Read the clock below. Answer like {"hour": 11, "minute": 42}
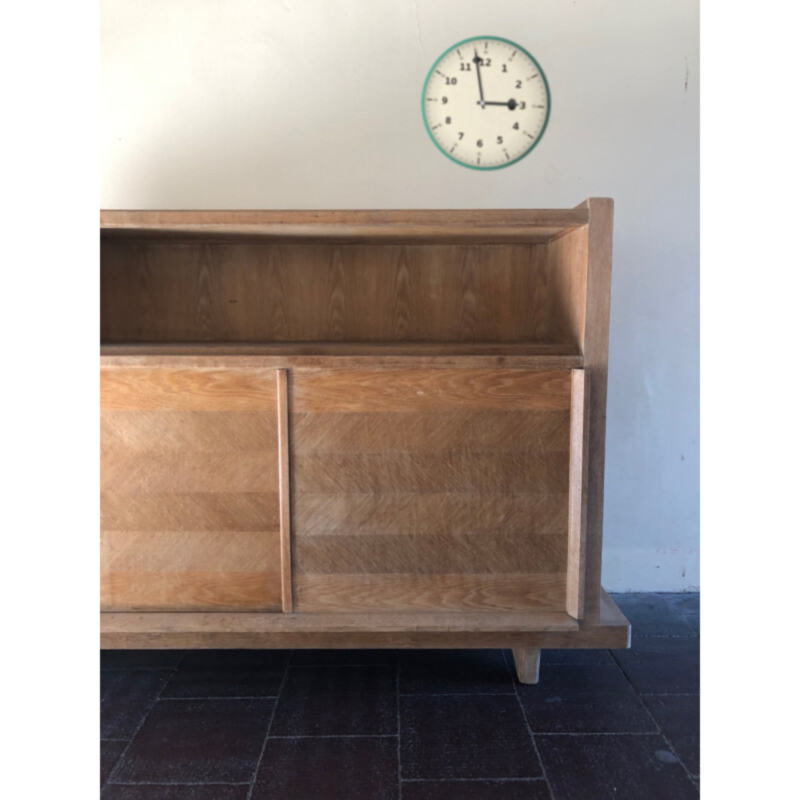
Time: {"hour": 2, "minute": 58}
